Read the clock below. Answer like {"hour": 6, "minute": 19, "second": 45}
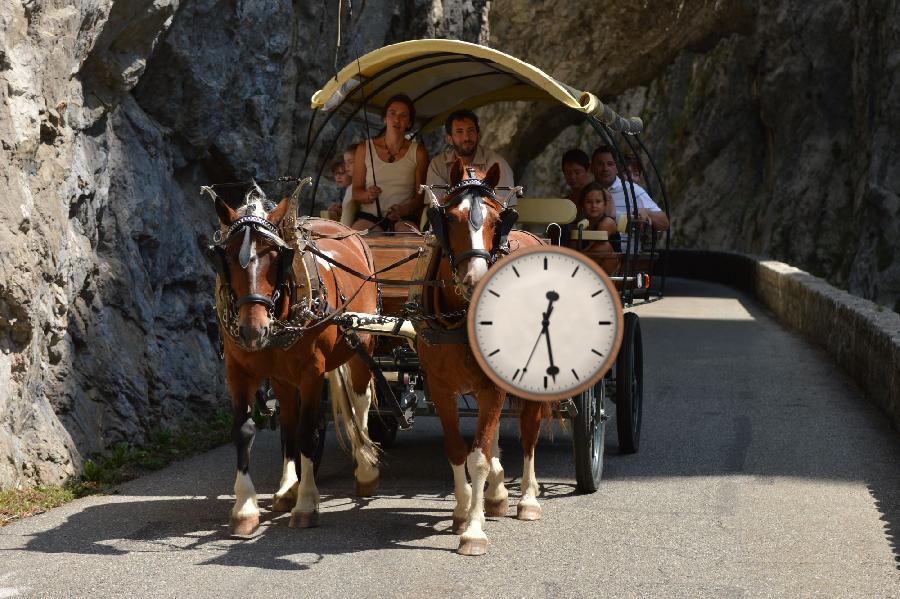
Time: {"hour": 12, "minute": 28, "second": 34}
